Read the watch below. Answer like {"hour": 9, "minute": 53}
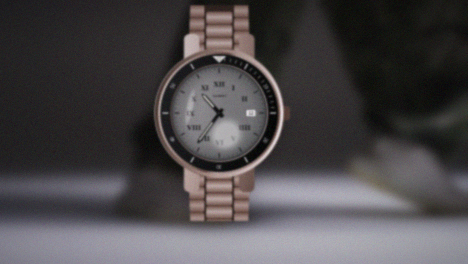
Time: {"hour": 10, "minute": 36}
